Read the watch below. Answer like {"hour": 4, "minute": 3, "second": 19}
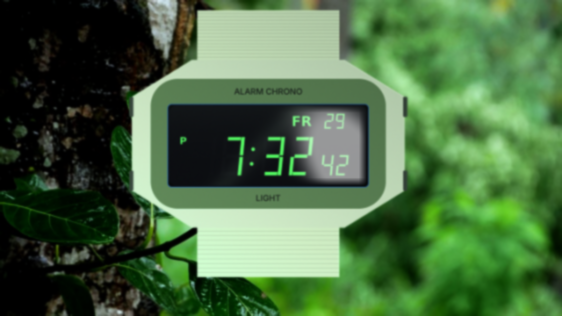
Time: {"hour": 7, "minute": 32, "second": 42}
